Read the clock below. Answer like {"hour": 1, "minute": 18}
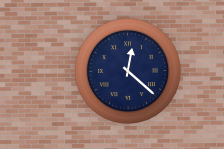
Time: {"hour": 12, "minute": 22}
